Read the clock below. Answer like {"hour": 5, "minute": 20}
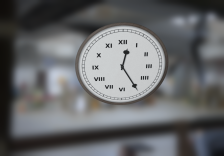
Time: {"hour": 12, "minute": 25}
